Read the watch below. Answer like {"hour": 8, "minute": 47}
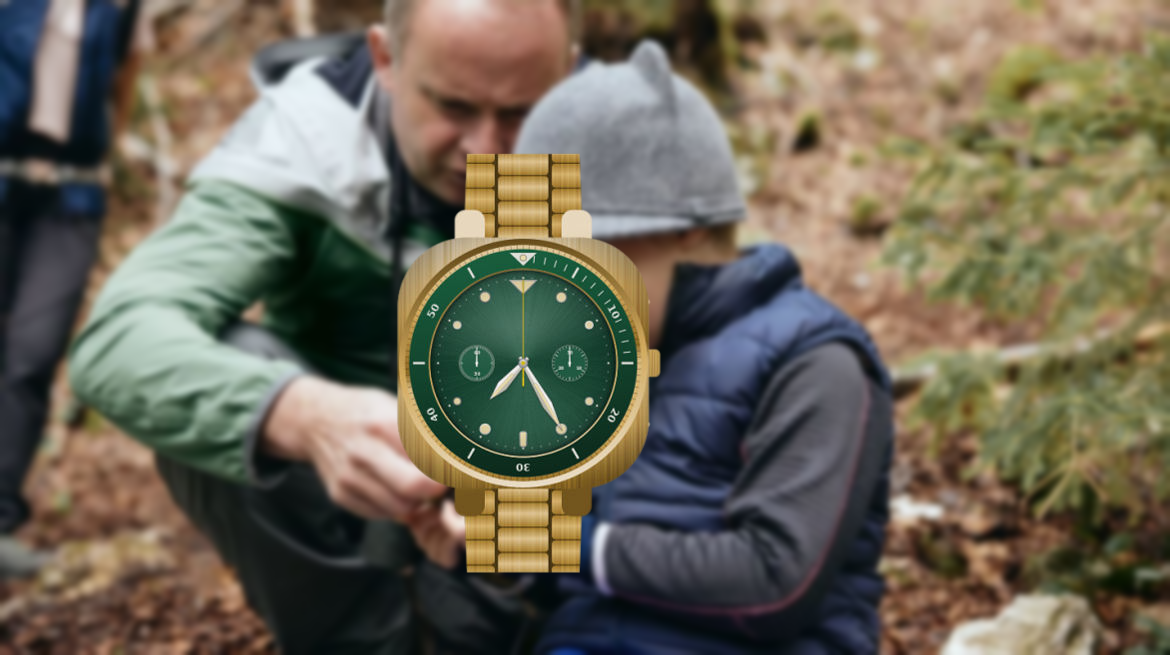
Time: {"hour": 7, "minute": 25}
